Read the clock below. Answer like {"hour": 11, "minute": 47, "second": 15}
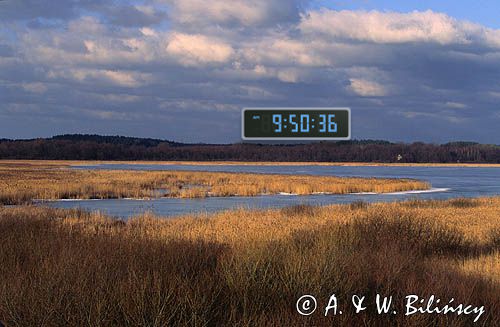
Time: {"hour": 9, "minute": 50, "second": 36}
